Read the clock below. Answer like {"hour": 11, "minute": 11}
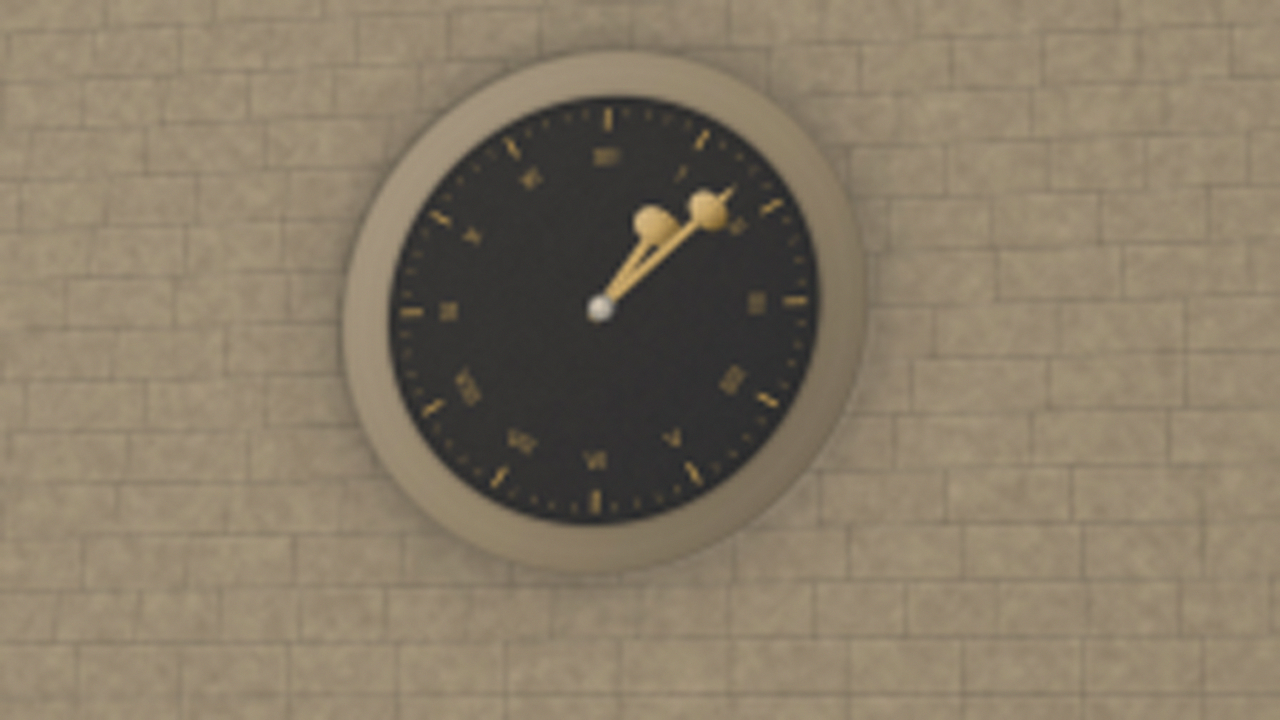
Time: {"hour": 1, "minute": 8}
